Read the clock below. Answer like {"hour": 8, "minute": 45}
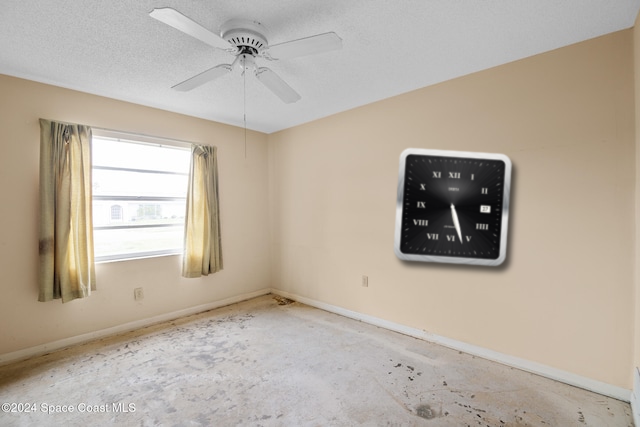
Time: {"hour": 5, "minute": 27}
